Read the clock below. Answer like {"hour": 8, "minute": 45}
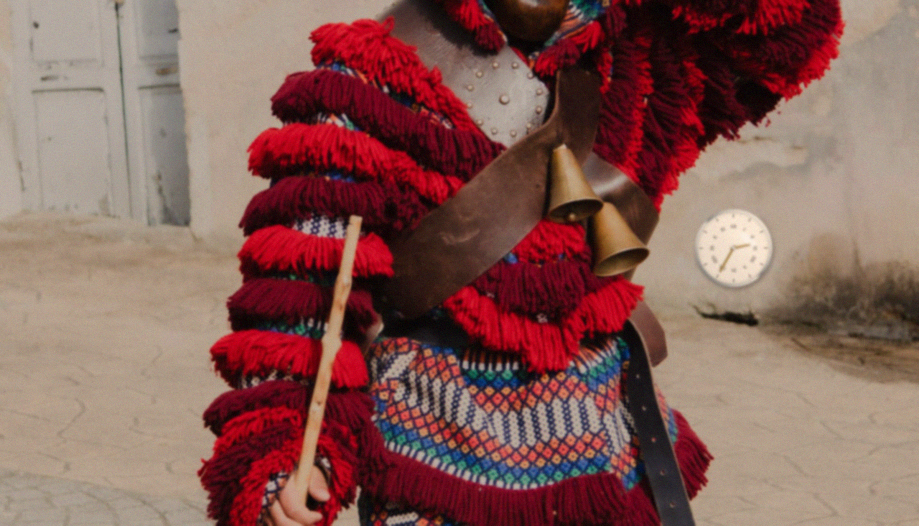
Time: {"hour": 2, "minute": 35}
